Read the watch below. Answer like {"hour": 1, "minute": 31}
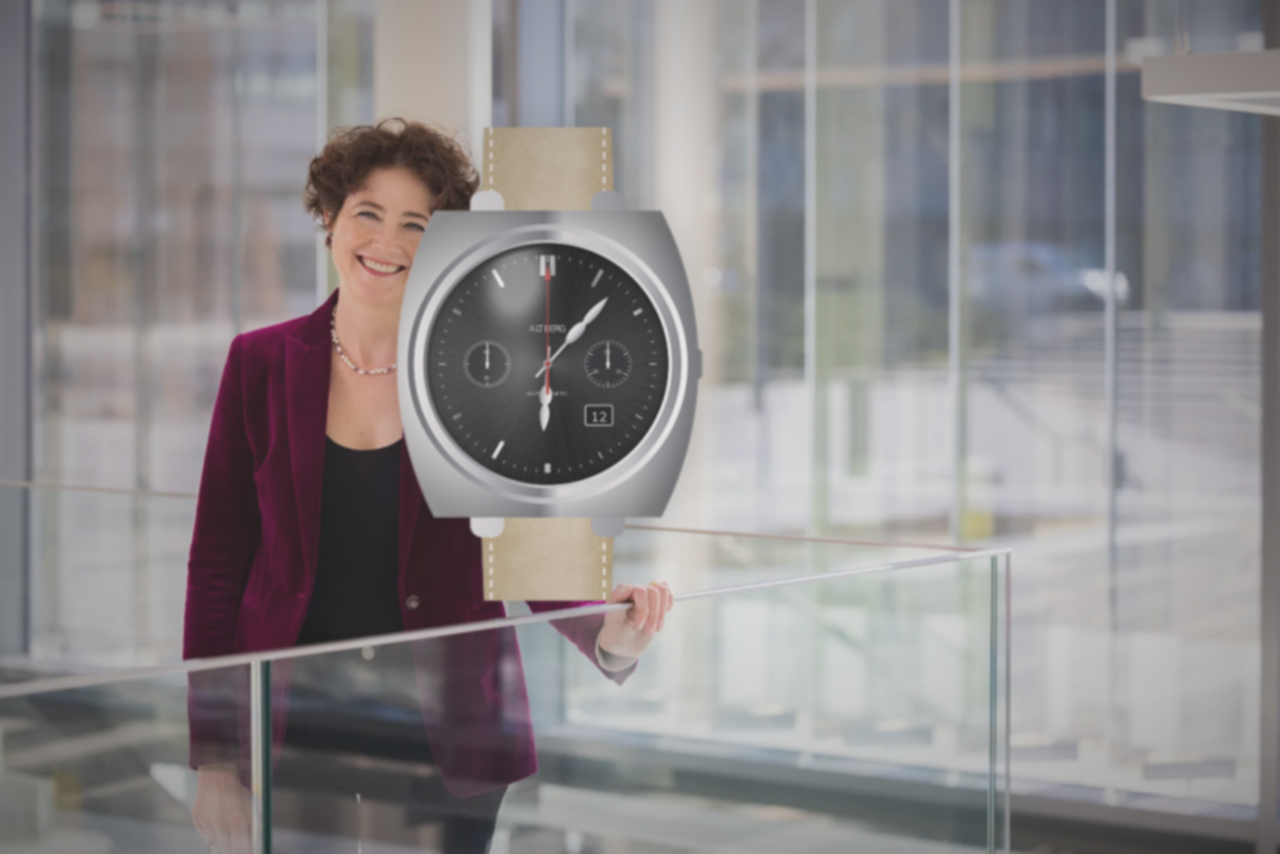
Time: {"hour": 6, "minute": 7}
